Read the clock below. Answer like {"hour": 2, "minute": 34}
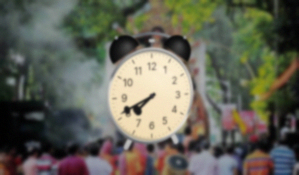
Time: {"hour": 7, "minute": 41}
